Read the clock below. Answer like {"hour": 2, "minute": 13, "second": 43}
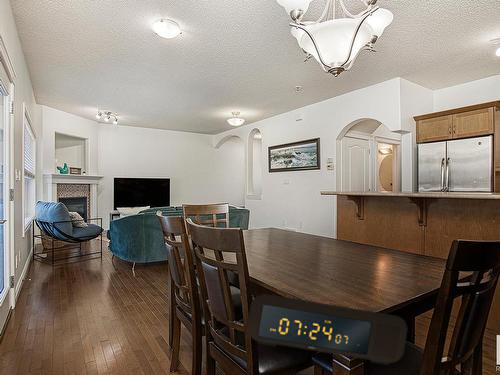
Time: {"hour": 7, "minute": 24, "second": 7}
